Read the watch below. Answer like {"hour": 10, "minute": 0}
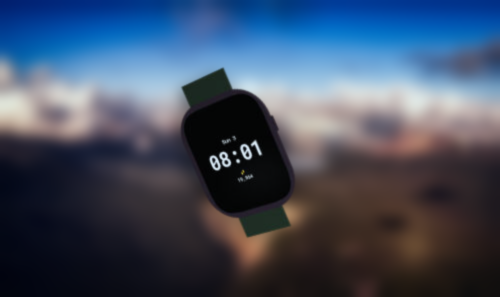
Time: {"hour": 8, "minute": 1}
